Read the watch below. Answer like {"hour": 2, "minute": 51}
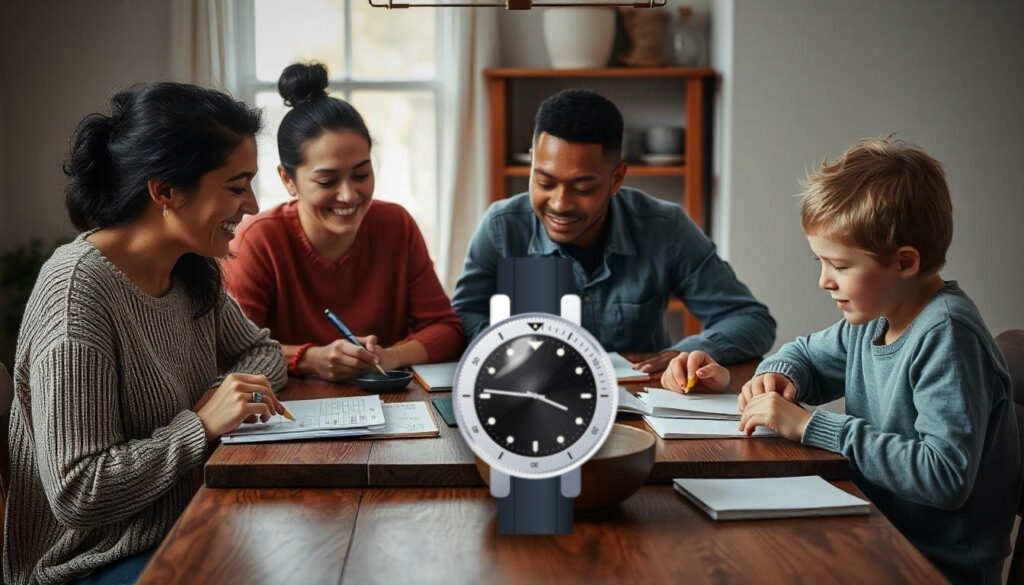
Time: {"hour": 3, "minute": 46}
